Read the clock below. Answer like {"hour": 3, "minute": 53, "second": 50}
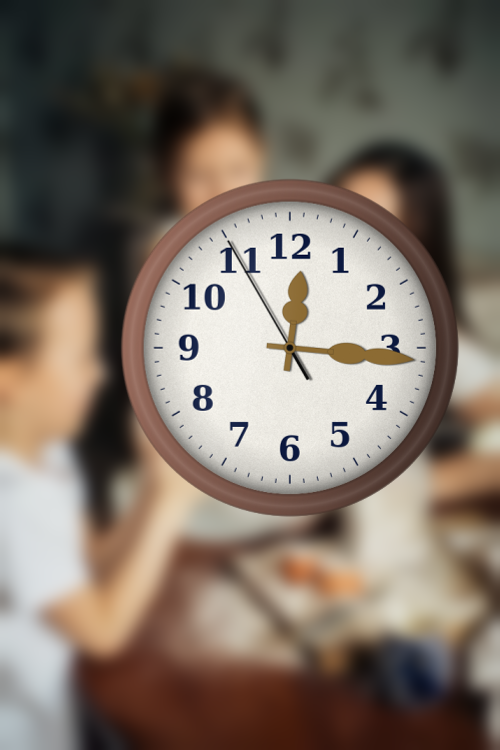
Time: {"hour": 12, "minute": 15, "second": 55}
